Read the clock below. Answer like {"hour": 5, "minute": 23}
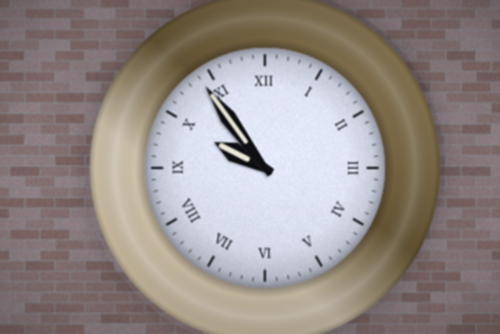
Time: {"hour": 9, "minute": 54}
